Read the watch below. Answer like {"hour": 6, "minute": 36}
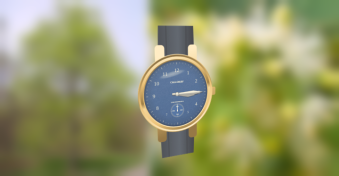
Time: {"hour": 3, "minute": 15}
